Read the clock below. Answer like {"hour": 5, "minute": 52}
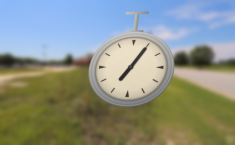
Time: {"hour": 7, "minute": 5}
